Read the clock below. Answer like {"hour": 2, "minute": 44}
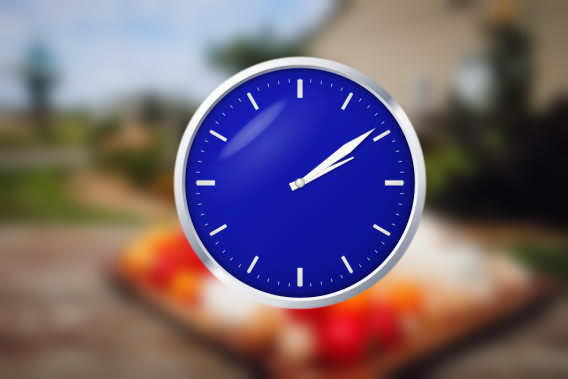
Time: {"hour": 2, "minute": 9}
